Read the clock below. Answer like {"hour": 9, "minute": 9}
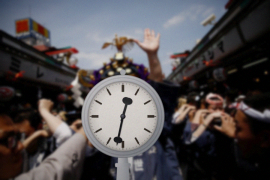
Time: {"hour": 12, "minute": 32}
